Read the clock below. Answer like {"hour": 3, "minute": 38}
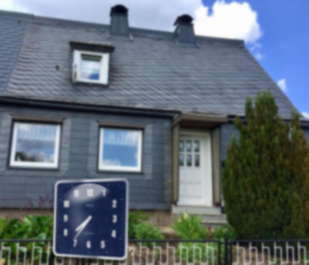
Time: {"hour": 7, "minute": 36}
